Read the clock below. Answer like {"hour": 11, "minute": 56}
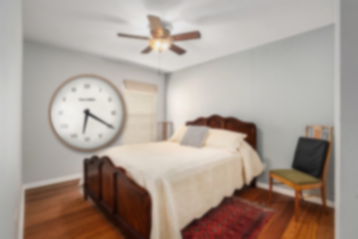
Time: {"hour": 6, "minute": 20}
